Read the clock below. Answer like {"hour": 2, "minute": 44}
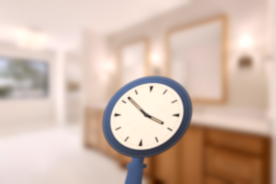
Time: {"hour": 3, "minute": 52}
